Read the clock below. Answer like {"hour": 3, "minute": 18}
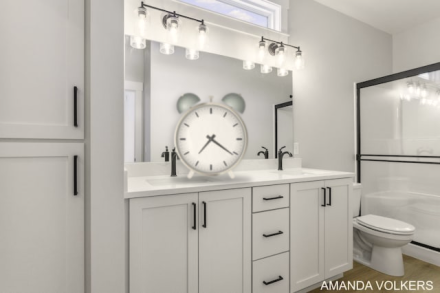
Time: {"hour": 7, "minute": 21}
